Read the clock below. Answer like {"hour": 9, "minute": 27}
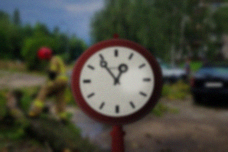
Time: {"hour": 12, "minute": 54}
